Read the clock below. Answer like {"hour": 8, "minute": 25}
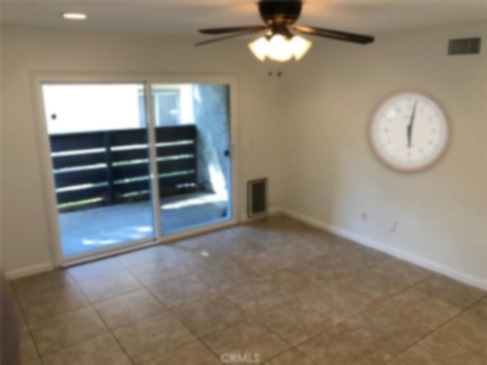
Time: {"hour": 6, "minute": 2}
